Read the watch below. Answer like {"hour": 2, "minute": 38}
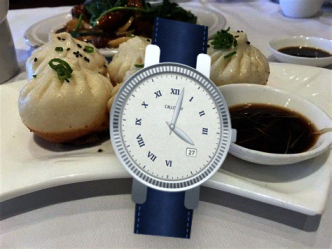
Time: {"hour": 4, "minute": 2}
